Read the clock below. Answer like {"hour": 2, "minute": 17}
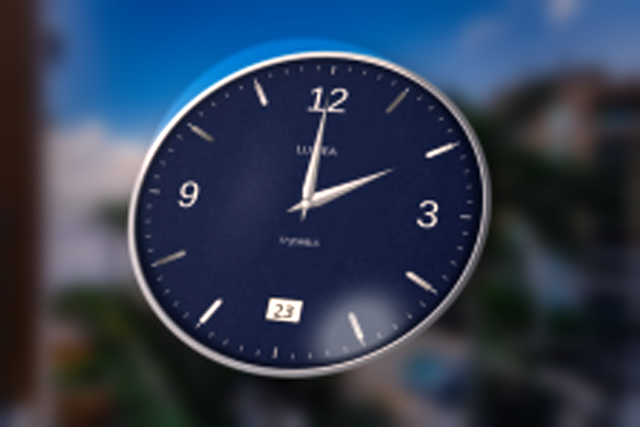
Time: {"hour": 2, "minute": 0}
